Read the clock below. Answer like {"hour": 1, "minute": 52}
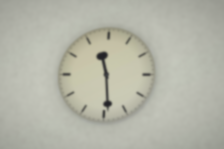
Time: {"hour": 11, "minute": 29}
